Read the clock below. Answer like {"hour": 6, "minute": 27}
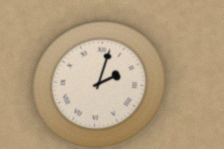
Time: {"hour": 2, "minute": 2}
